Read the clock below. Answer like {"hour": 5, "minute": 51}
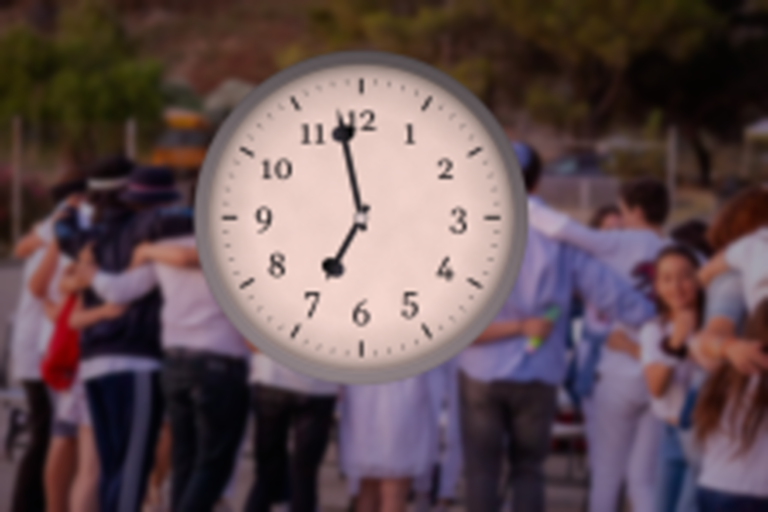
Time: {"hour": 6, "minute": 58}
